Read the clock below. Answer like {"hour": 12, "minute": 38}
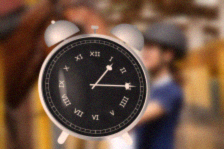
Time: {"hour": 1, "minute": 15}
